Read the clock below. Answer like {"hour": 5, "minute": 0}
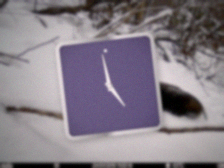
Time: {"hour": 4, "minute": 59}
